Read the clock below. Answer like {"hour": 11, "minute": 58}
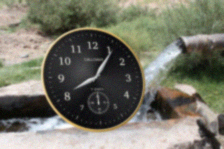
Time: {"hour": 8, "minute": 6}
